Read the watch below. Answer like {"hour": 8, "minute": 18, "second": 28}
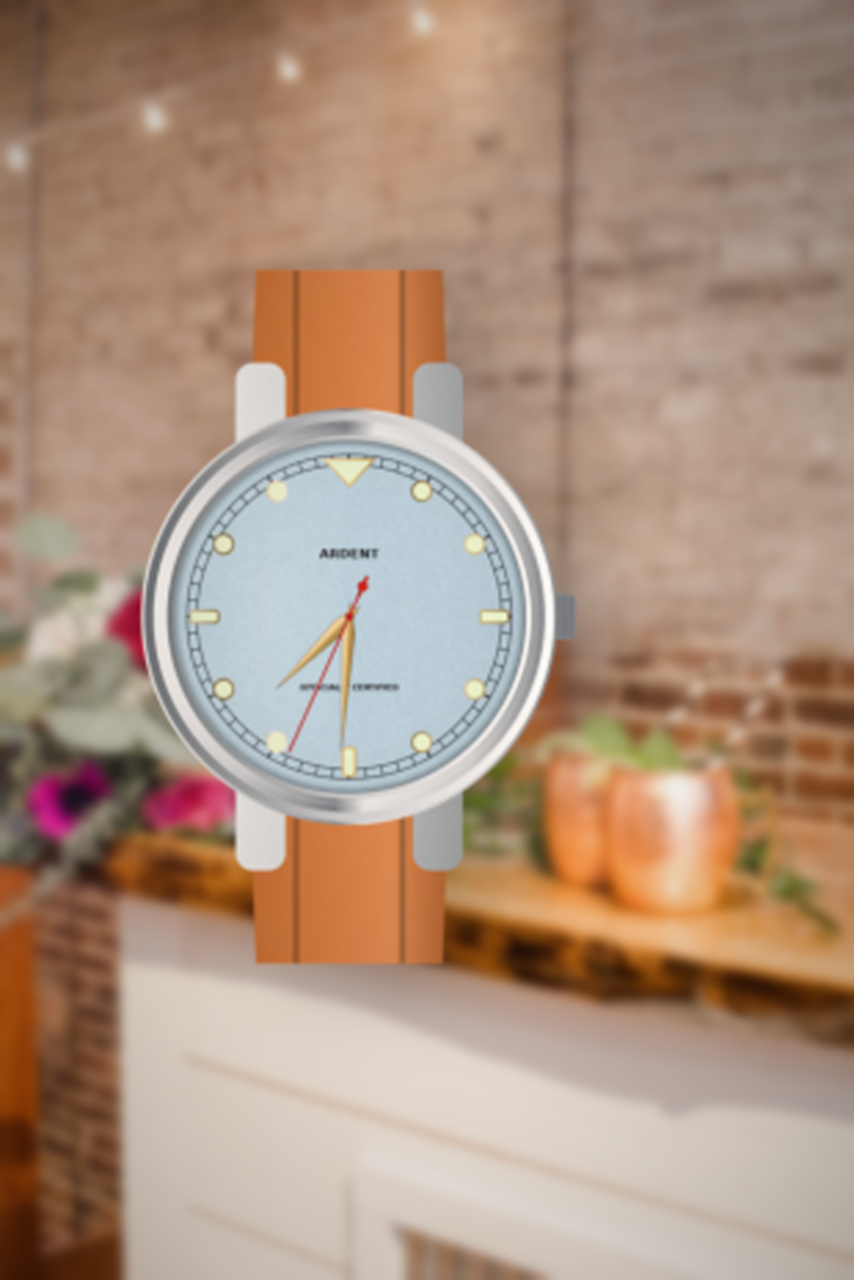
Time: {"hour": 7, "minute": 30, "second": 34}
